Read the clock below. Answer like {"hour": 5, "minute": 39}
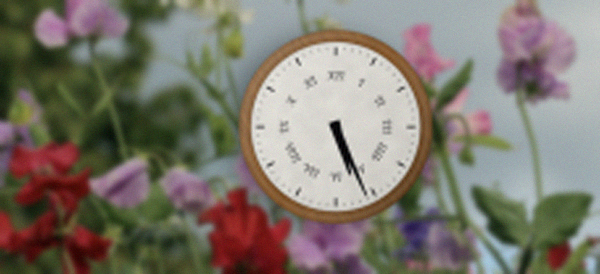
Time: {"hour": 5, "minute": 26}
